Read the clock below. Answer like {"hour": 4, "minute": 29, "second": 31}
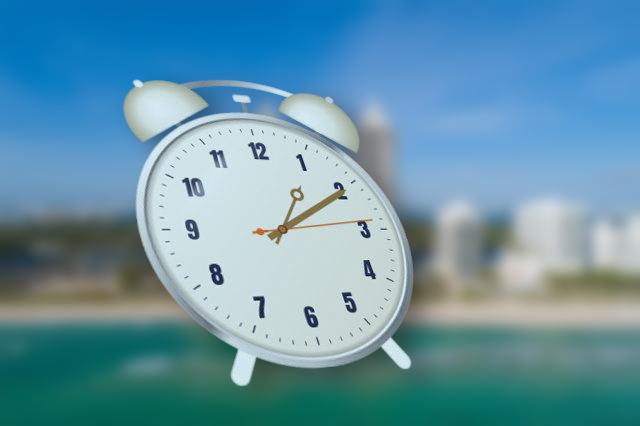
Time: {"hour": 1, "minute": 10, "second": 14}
